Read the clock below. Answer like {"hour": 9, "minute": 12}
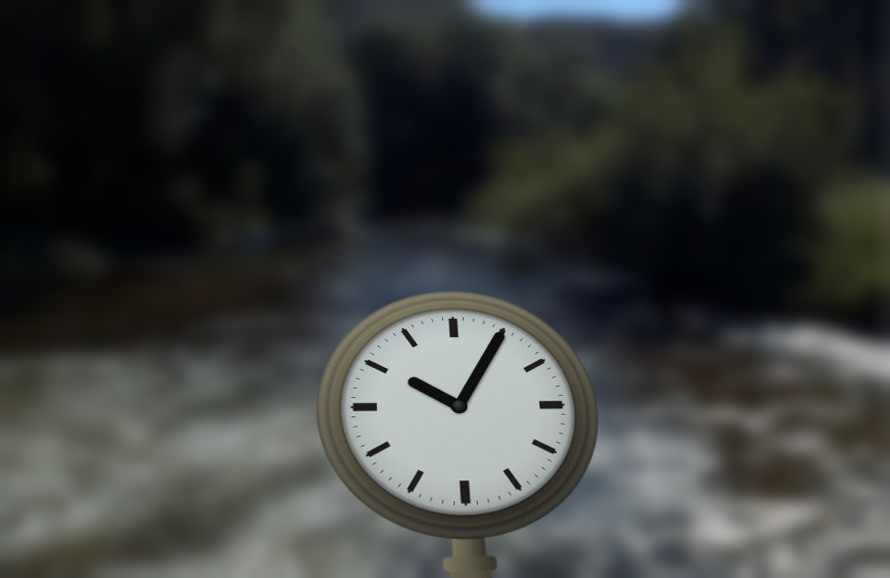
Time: {"hour": 10, "minute": 5}
